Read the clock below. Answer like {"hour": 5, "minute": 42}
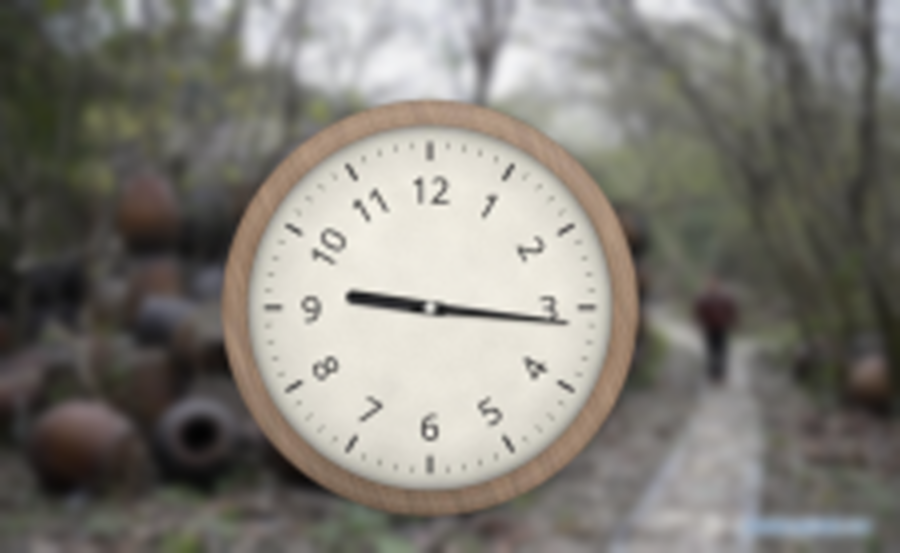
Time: {"hour": 9, "minute": 16}
